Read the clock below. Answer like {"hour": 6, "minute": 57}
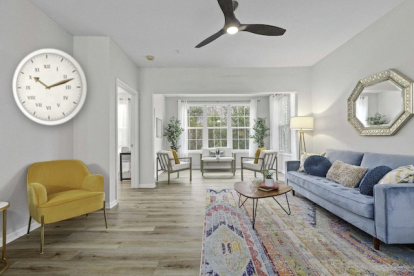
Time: {"hour": 10, "minute": 12}
